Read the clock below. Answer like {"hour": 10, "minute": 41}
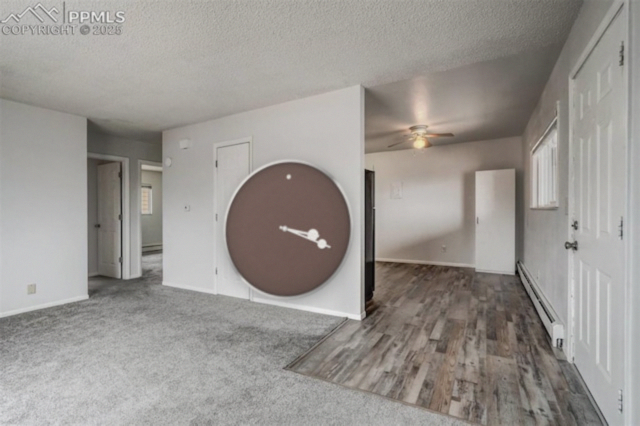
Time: {"hour": 3, "minute": 18}
